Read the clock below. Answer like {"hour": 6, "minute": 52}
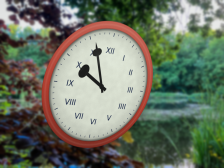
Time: {"hour": 9, "minute": 56}
